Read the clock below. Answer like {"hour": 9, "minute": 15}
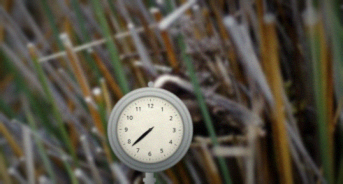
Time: {"hour": 7, "minute": 38}
